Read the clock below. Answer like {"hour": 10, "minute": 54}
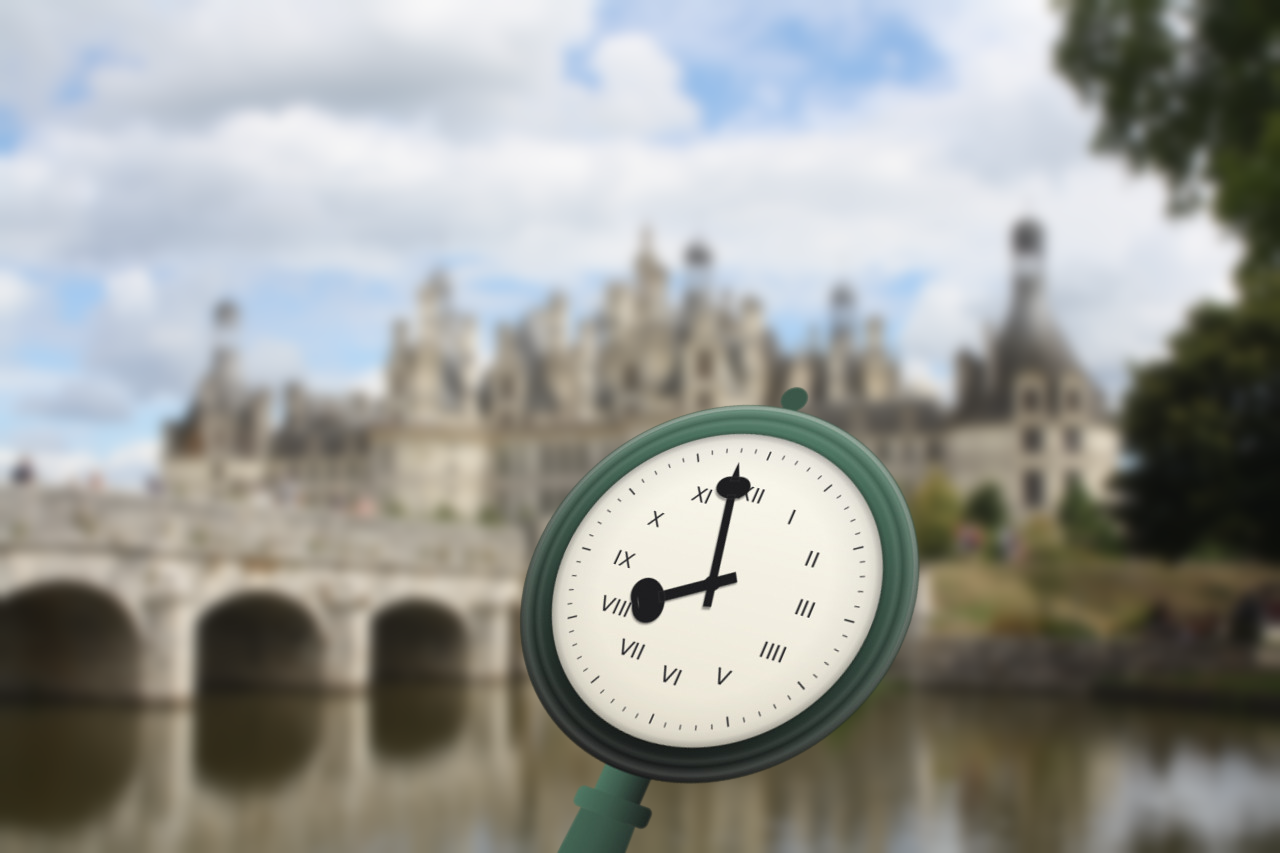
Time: {"hour": 7, "minute": 58}
